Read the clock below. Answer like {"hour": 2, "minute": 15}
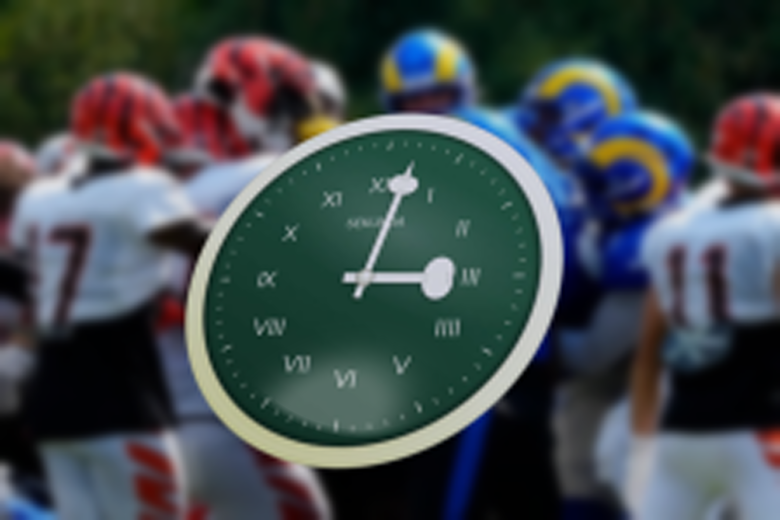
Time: {"hour": 3, "minute": 2}
